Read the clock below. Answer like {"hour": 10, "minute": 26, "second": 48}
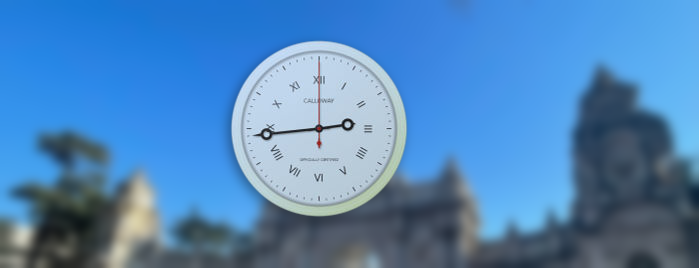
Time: {"hour": 2, "minute": 44, "second": 0}
